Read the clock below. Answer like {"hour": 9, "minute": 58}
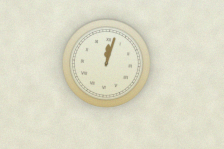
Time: {"hour": 12, "minute": 2}
